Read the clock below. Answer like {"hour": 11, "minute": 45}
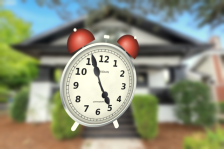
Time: {"hour": 4, "minute": 56}
